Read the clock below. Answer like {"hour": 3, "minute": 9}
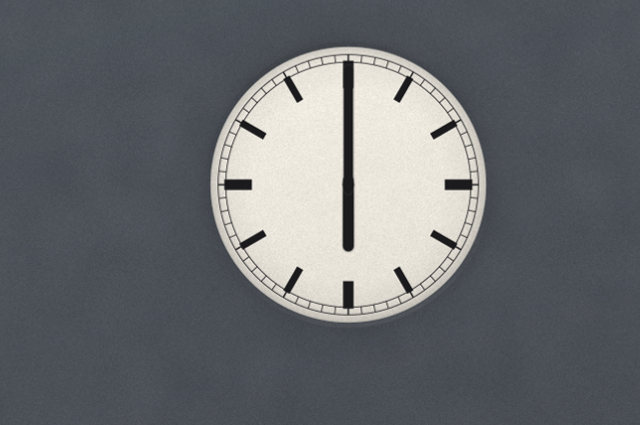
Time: {"hour": 6, "minute": 0}
